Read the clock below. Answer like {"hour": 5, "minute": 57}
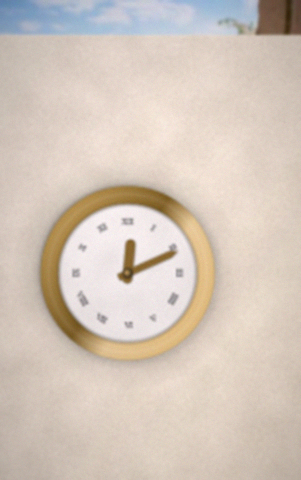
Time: {"hour": 12, "minute": 11}
